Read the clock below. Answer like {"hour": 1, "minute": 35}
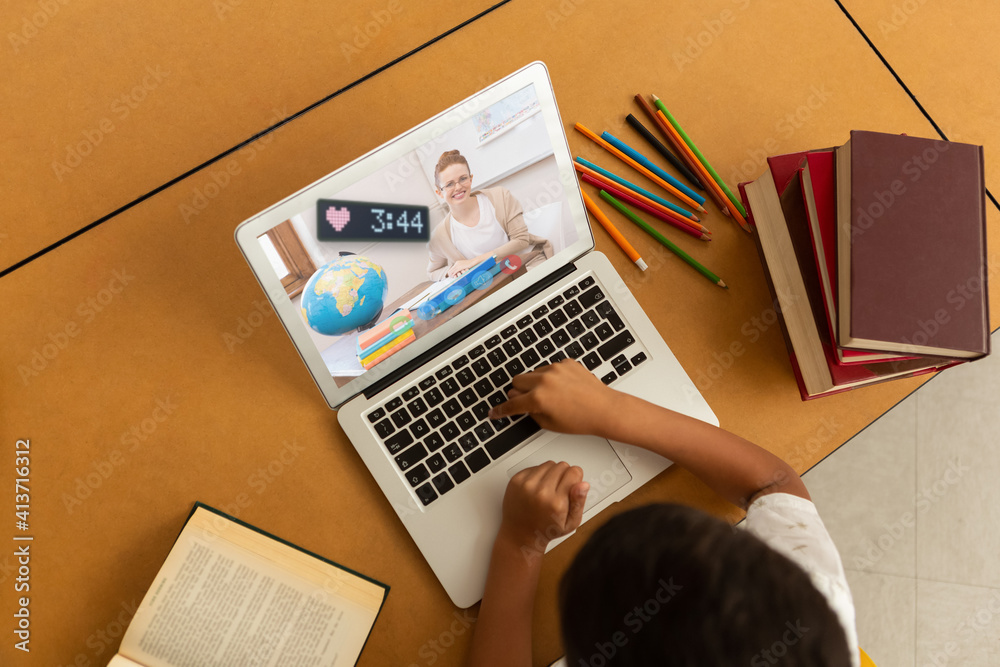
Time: {"hour": 3, "minute": 44}
